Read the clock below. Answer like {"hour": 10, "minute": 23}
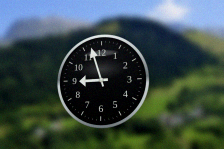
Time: {"hour": 8, "minute": 57}
